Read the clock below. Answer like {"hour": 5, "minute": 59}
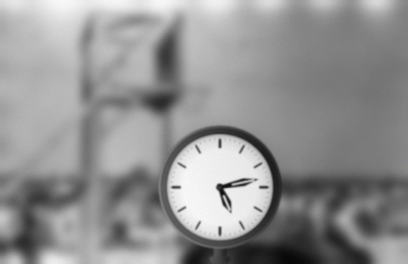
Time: {"hour": 5, "minute": 13}
